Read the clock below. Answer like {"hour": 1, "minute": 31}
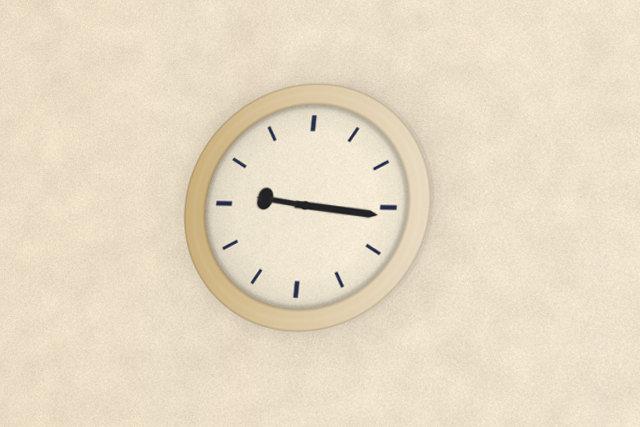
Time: {"hour": 9, "minute": 16}
